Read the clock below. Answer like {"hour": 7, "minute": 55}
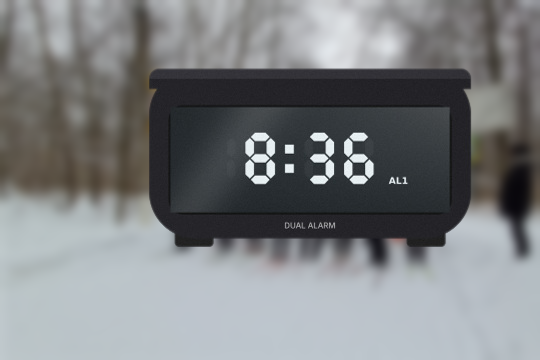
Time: {"hour": 8, "minute": 36}
